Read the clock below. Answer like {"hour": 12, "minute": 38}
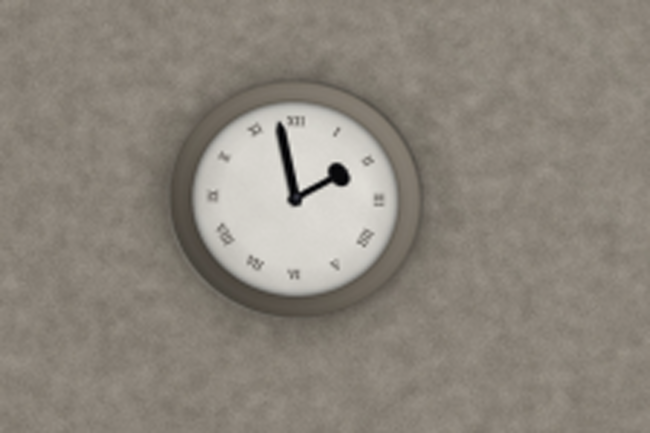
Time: {"hour": 1, "minute": 58}
